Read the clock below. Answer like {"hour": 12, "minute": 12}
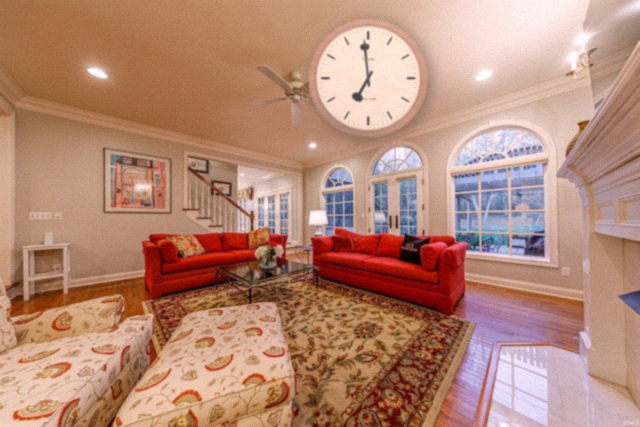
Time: {"hour": 6, "minute": 59}
